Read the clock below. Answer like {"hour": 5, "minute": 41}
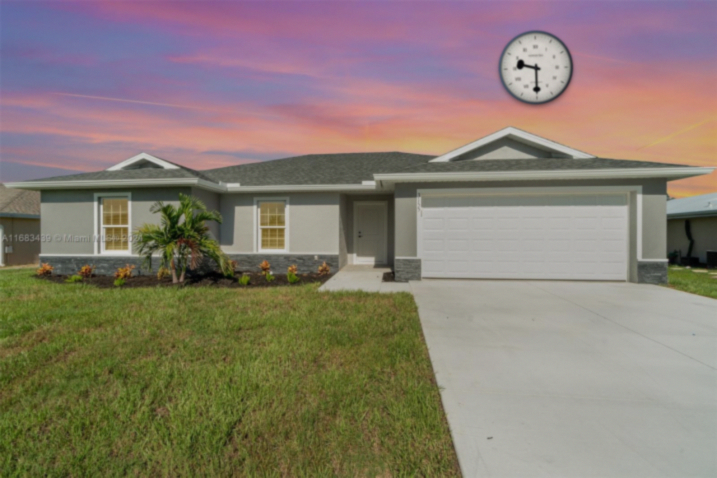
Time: {"hour": 9, "minute": 30}
